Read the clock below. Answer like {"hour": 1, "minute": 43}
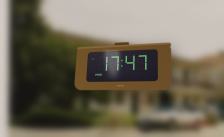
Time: {"hour": 17, "minute": 47}
